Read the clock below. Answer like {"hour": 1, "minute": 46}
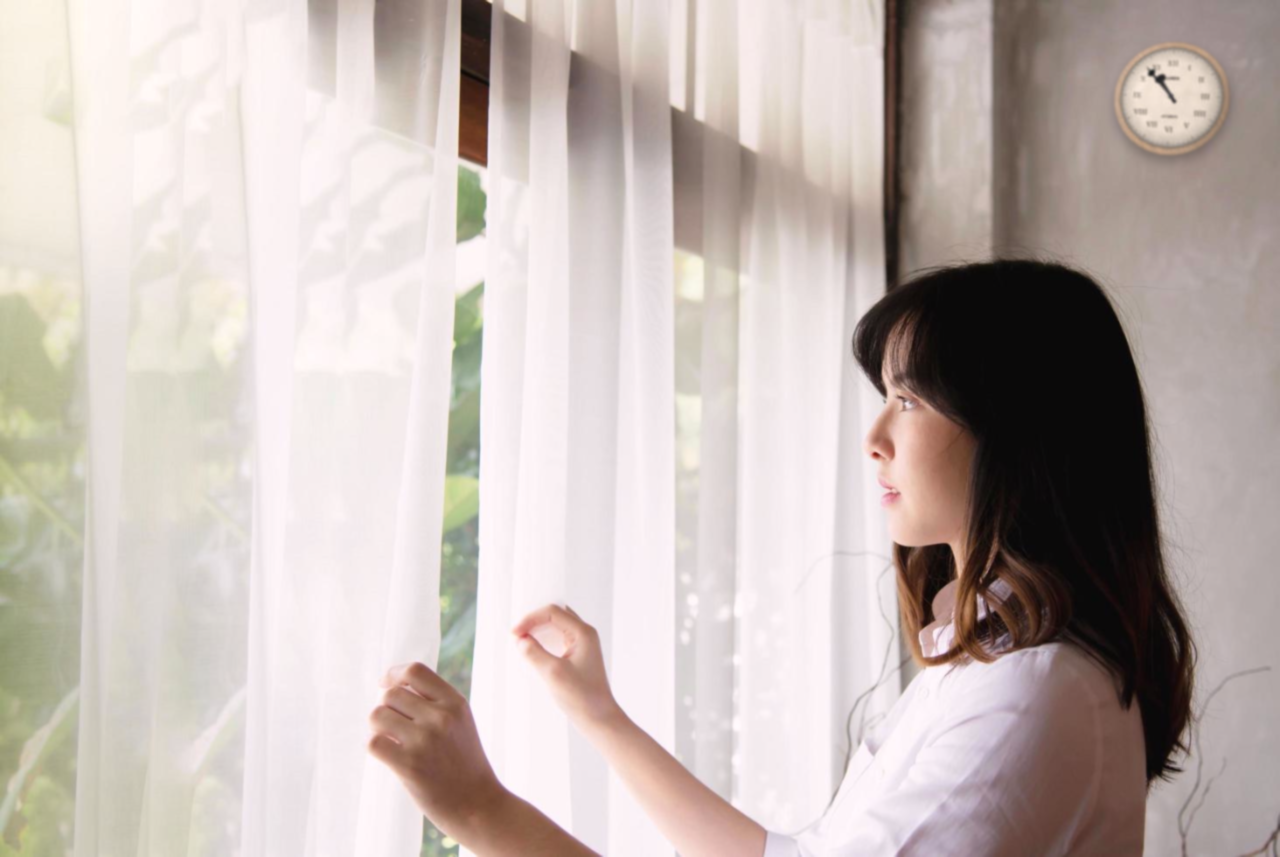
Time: {"hour": 10, "minute": 53}
